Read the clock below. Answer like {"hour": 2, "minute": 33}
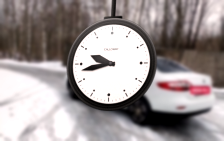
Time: {"hour": 9, "minute": 43}
